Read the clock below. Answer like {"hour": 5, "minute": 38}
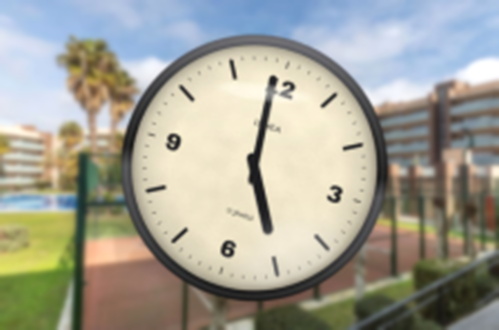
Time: {"hour": 4, "minute": 59}
